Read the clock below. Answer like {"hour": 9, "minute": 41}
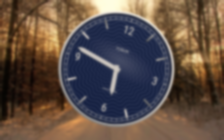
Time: {"hour": 5, "minute": 47}
